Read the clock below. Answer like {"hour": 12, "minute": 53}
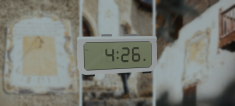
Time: {"hour": 4, "minute": 26}
